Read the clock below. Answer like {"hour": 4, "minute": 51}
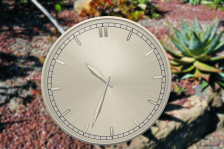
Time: {"hour": 10, "minute": 34}
